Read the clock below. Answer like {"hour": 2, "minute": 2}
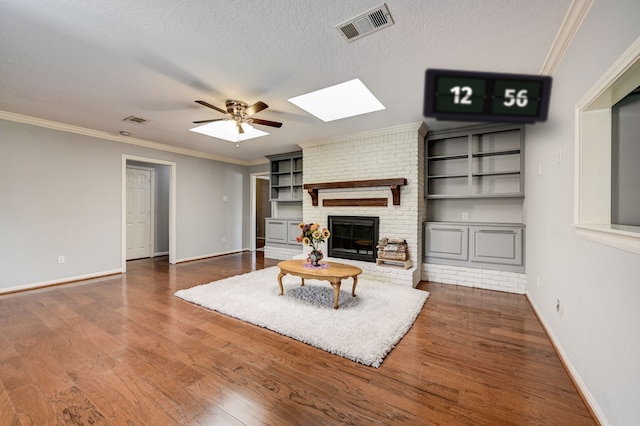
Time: {"hour": 12, "minute": 56}
